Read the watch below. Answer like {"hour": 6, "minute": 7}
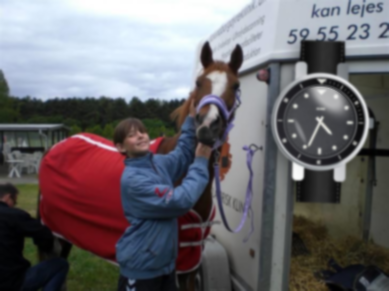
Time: {"hour": 4, "minute": 34}
